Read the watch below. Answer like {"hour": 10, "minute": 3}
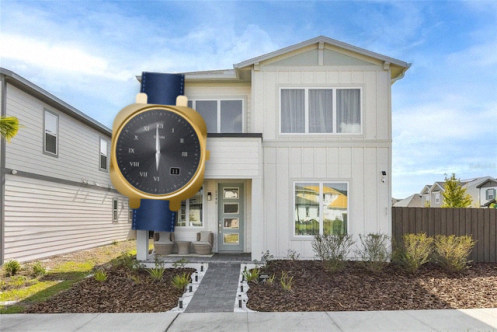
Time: {"hour": 5, "minute": 59}
